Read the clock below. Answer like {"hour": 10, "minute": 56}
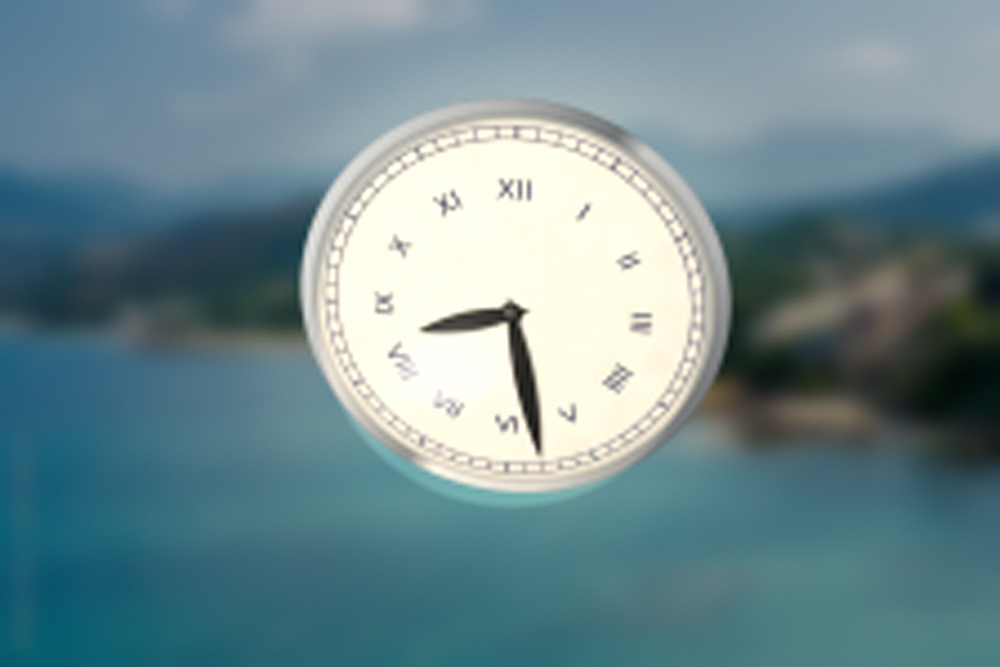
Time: {"hour": 8, "minute": 28}
